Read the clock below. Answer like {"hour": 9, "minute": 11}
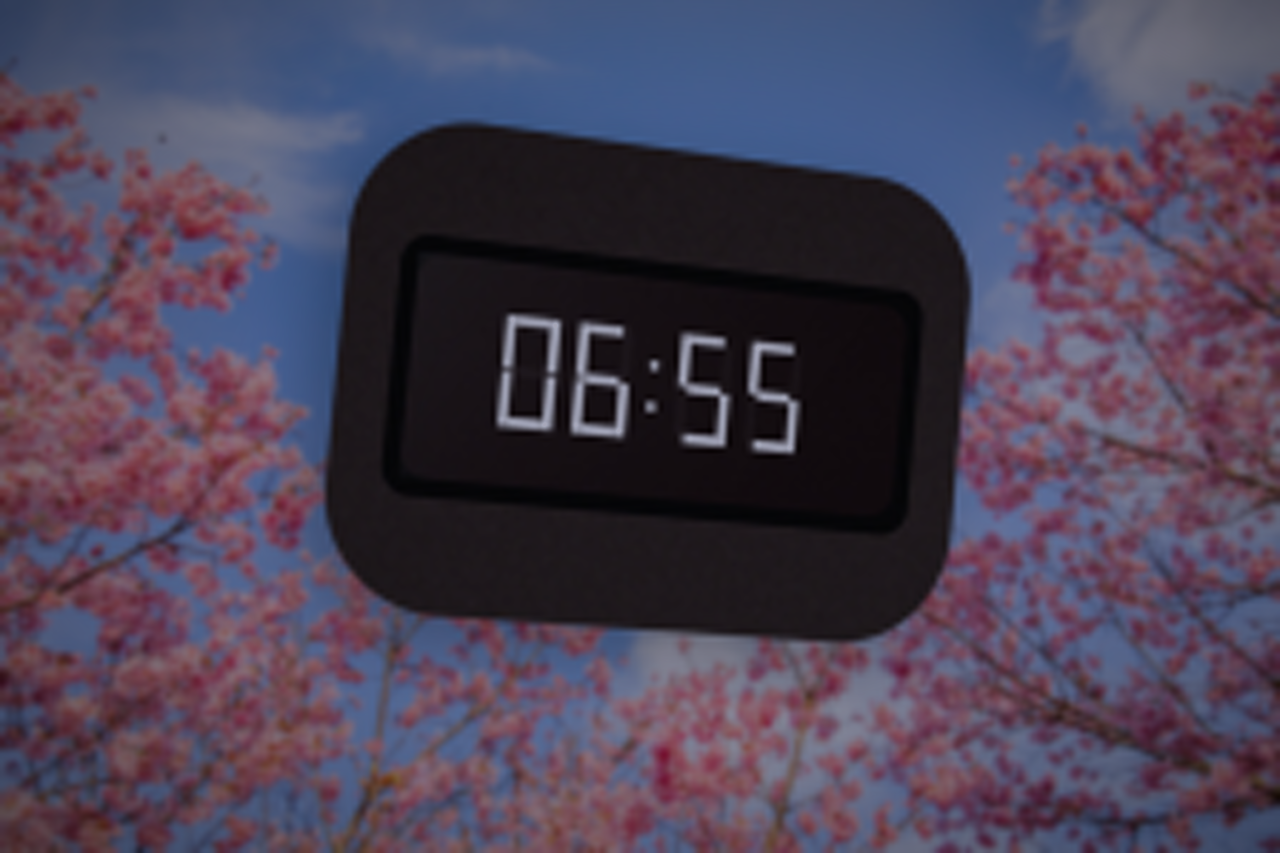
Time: {"hour": 6, "minute": 55}
